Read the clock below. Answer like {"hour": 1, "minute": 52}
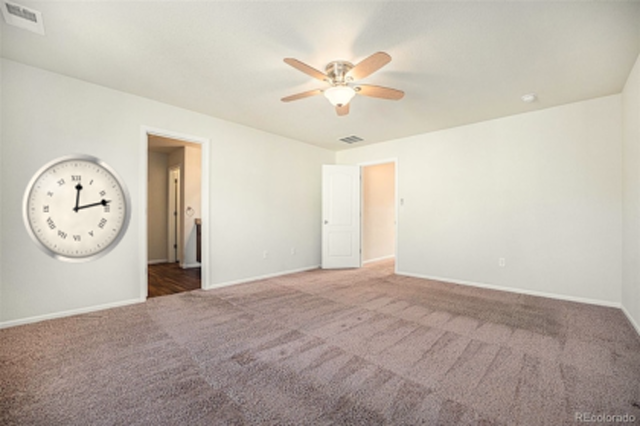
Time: {"hour": 12, "minute": 13}
